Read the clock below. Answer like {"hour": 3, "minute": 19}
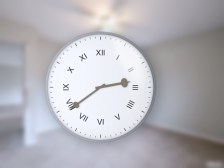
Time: {"hour": 2, "minute": 39}
